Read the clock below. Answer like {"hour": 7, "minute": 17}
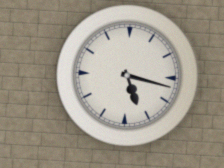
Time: {"hour": 5, "minute": 17}
